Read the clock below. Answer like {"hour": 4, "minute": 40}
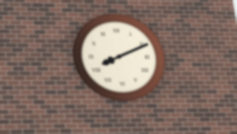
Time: {"hour": 8, "minute": 11}
